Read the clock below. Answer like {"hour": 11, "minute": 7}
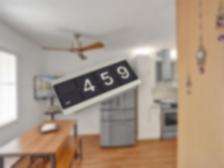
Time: {"hour": 4, "minute": 59}
